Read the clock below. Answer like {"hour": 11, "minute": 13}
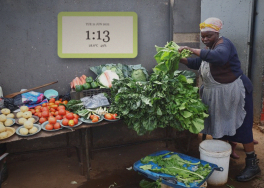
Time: {"hour": 1, "minute": 13}
